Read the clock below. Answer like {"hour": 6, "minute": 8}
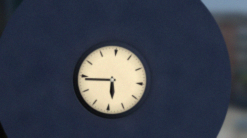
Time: {"hour": 5, "minute": 44}
